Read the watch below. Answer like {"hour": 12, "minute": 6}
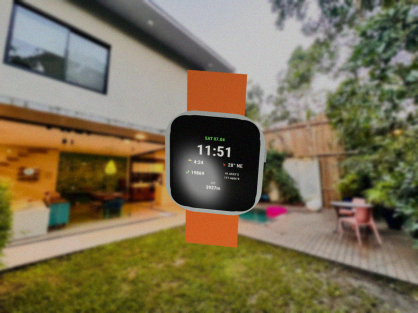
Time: {"hour": 11, "minute": 51}
